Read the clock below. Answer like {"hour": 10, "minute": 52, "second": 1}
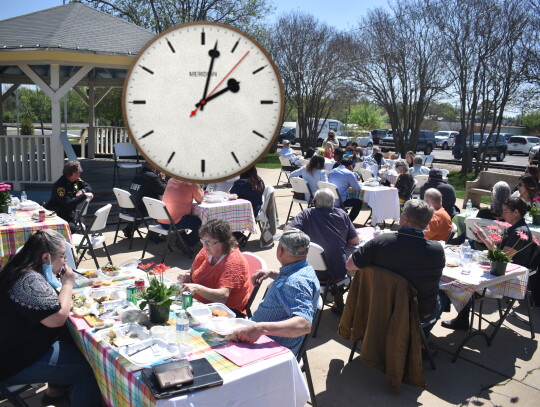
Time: {"hour": 2, "minute": 2, "second": 7}
